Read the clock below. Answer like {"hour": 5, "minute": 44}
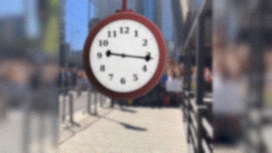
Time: {"hour": 9, "minute": 16}
